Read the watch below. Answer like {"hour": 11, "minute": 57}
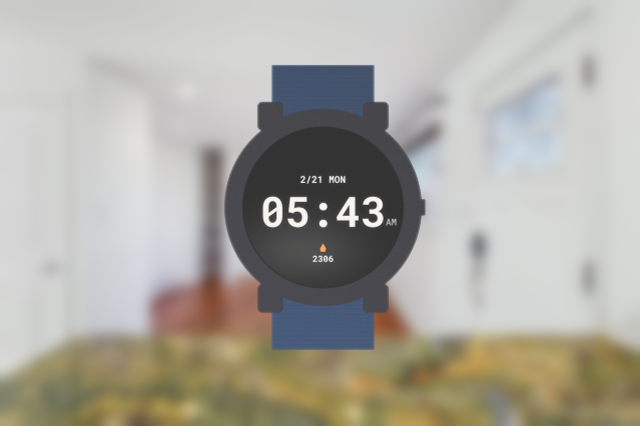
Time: {"hour": 5, "minute": 43}
